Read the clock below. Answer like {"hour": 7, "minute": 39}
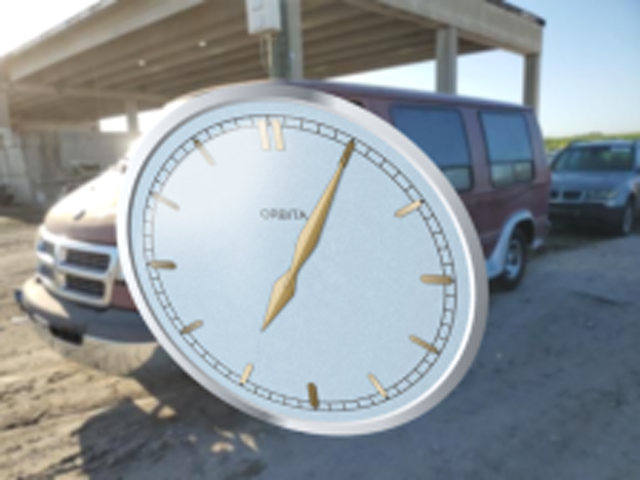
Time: {"hour": 7, "minute": 5}
